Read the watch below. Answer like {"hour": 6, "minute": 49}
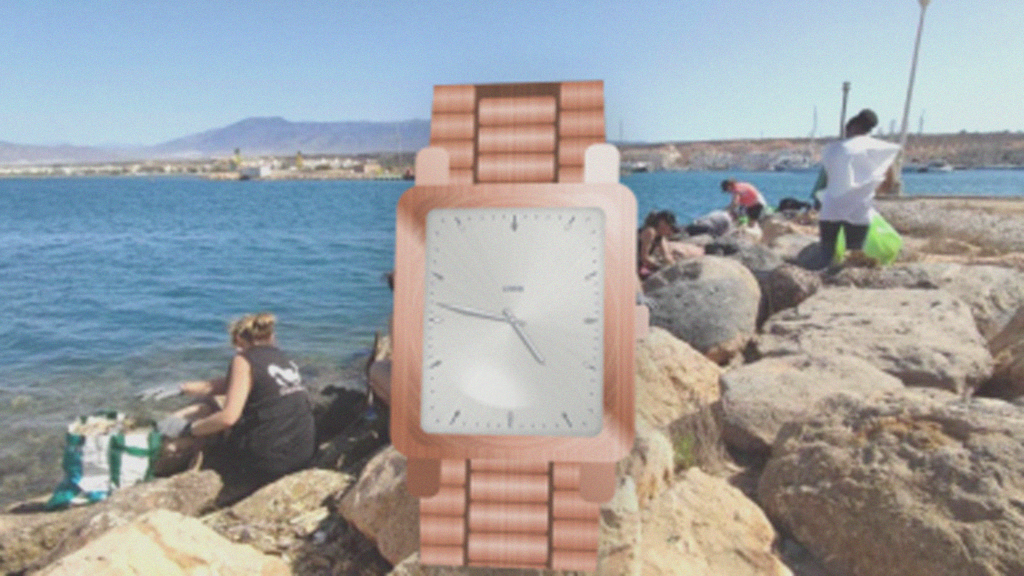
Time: {"hour": 4, "minute": 47}
